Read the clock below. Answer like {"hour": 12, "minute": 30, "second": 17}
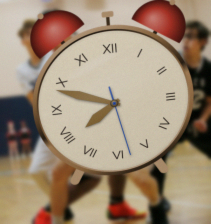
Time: {"hour": 7, "minute": 48, "second": 28}
